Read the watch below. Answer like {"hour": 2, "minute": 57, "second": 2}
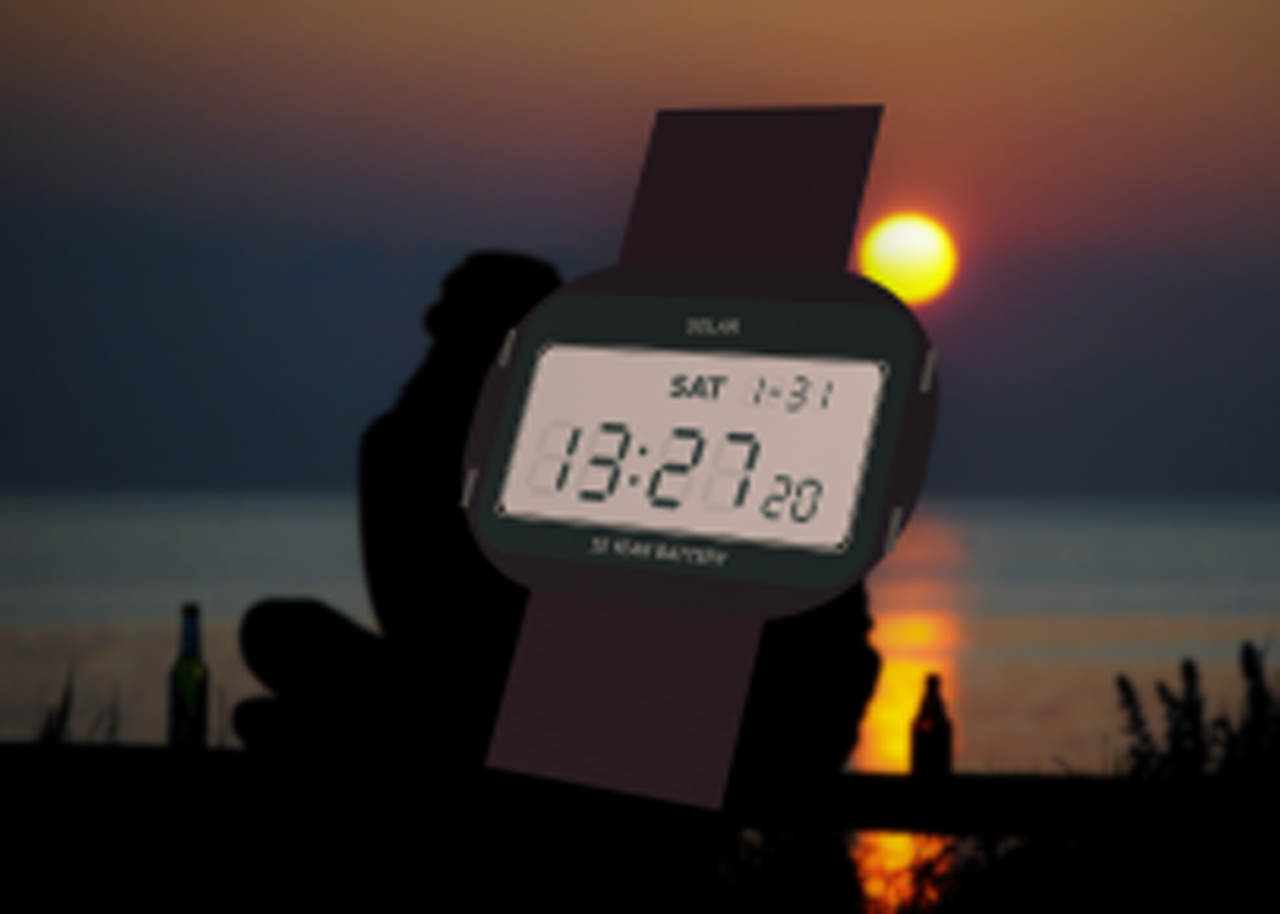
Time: {"hour": 13, "minute": 27, "second": 20}
